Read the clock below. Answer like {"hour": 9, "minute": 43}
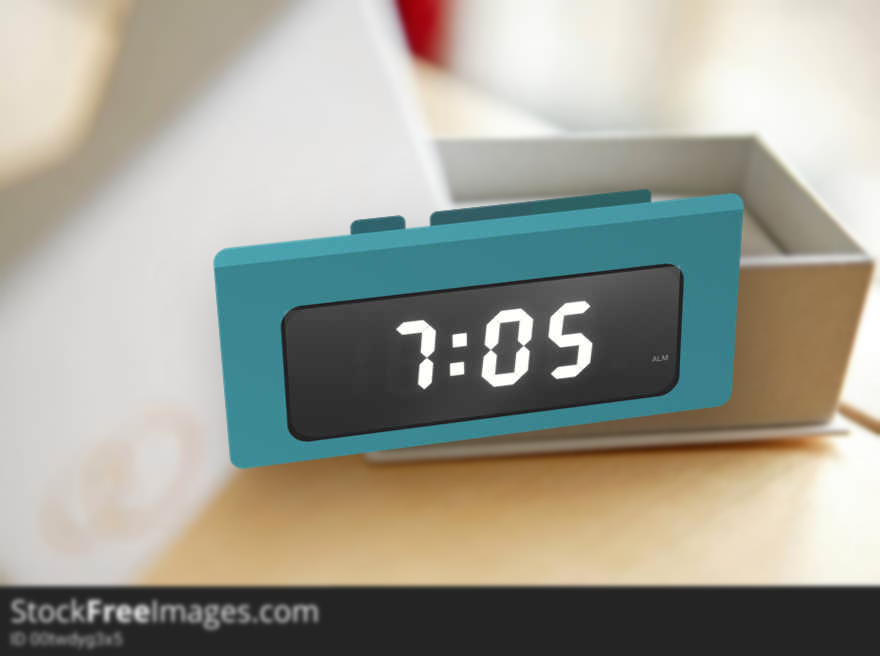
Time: {"hour": 7, "minute": 5}
